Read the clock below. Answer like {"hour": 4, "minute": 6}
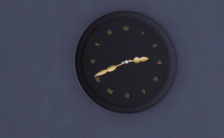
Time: {"hour": 2, "minute": 41}
